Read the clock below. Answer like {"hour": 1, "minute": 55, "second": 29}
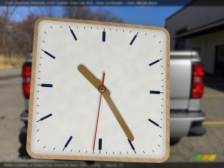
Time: {"hour": 10, "minute": 24, "second": 31}
